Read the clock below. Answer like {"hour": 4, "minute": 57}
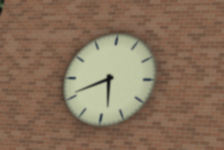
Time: {"hour": 5, "minute": 41}
